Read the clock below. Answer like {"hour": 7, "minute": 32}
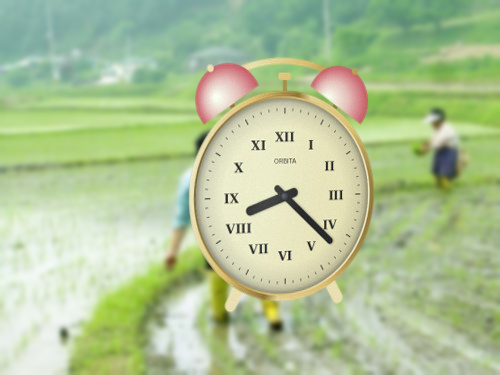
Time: {"hour": 8, "minute": 22}
